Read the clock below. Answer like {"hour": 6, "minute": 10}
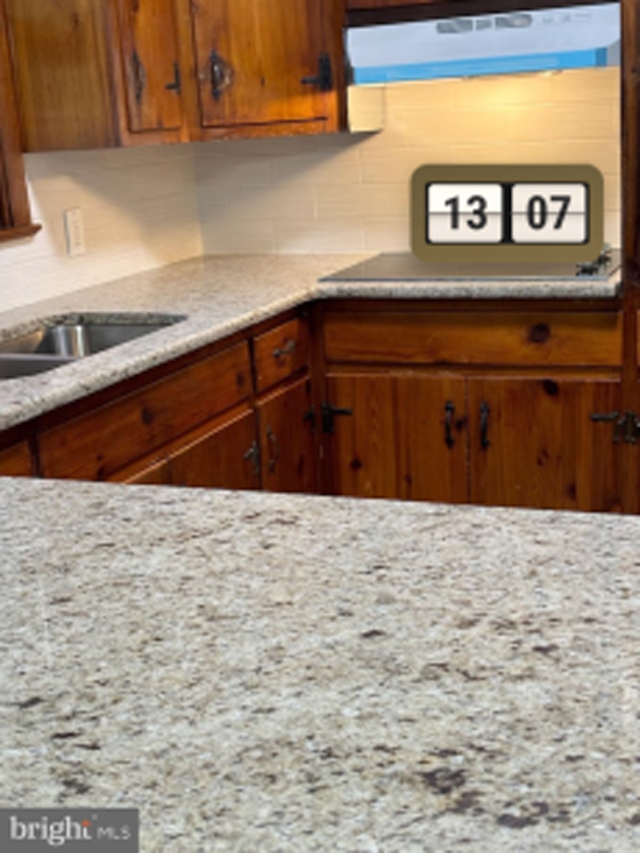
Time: {"hour": 13, "minute": 7}
